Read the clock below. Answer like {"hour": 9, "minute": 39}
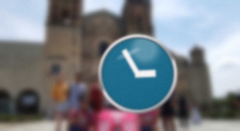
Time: {"hour": 2, "minute": 55}
